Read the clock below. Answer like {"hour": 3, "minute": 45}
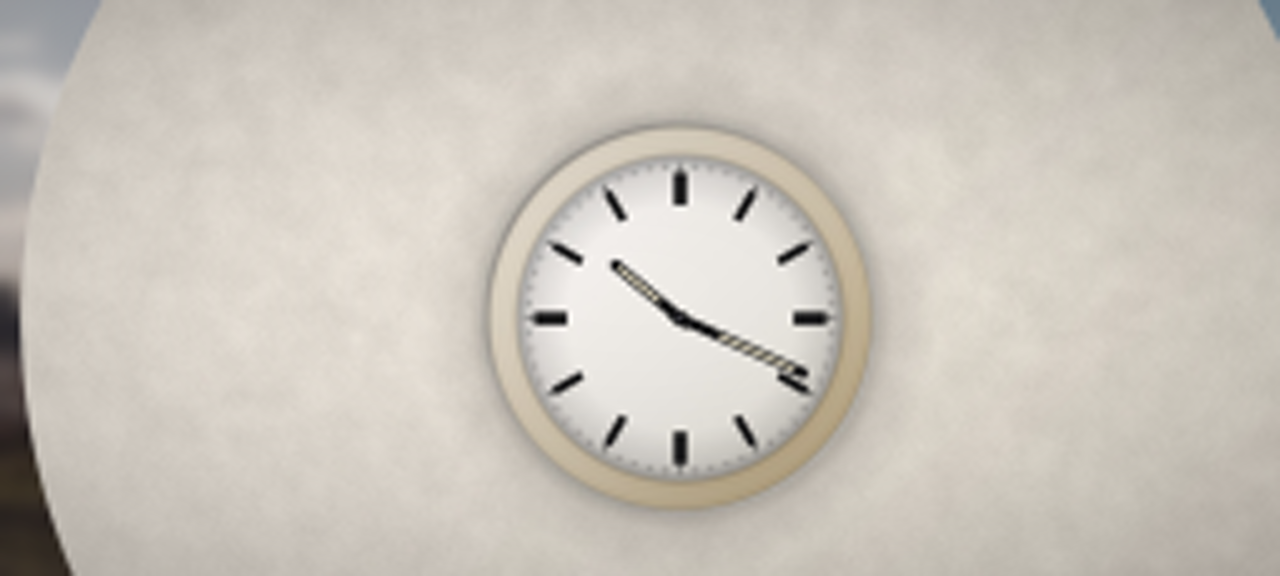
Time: {"hour": 10, "minute": 19}
